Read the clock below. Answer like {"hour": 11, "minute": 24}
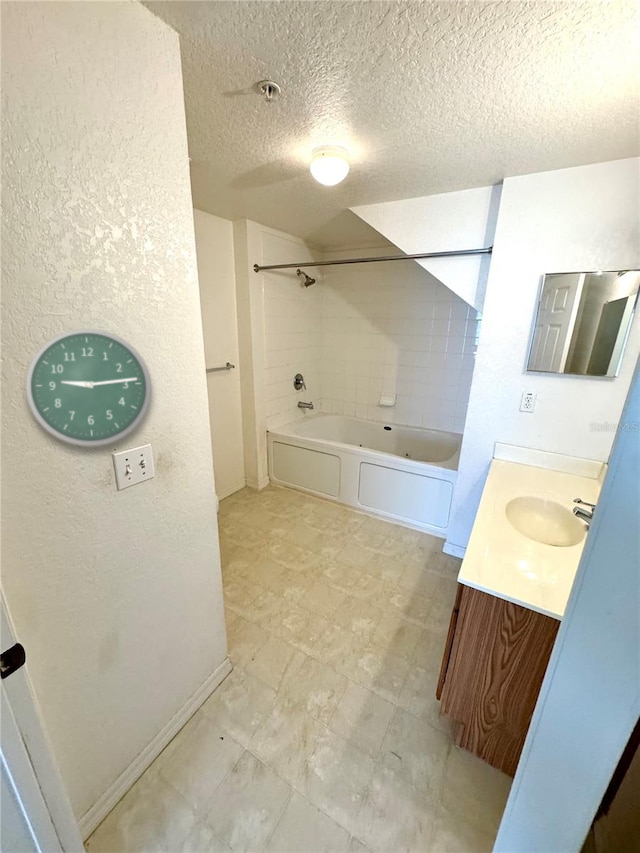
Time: {"hour": 9, "minute": 14}
